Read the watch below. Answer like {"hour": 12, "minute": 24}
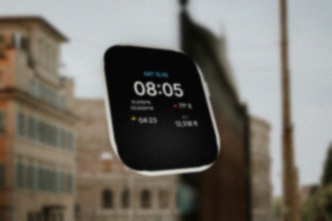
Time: {"hour": 8, "minute": 5}
